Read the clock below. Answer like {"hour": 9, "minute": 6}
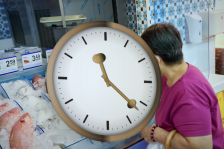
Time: {"hour": 11, "minute": 22}
